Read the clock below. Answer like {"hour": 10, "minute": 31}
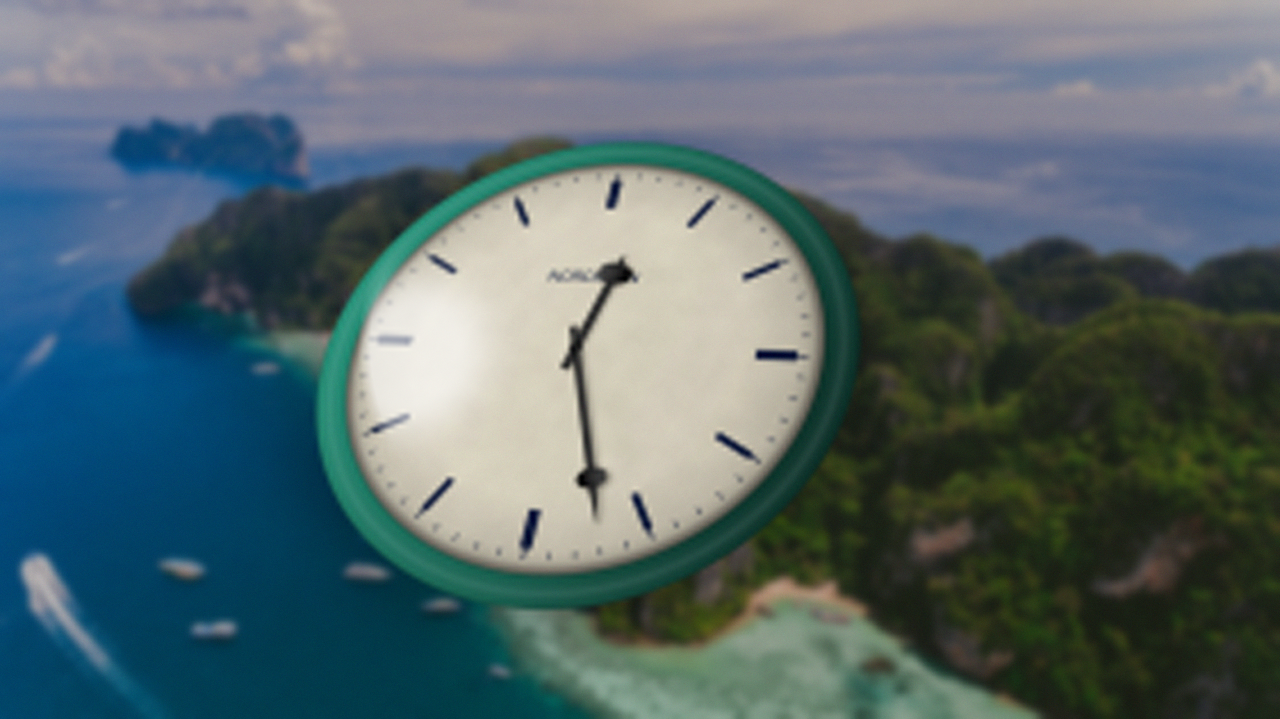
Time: {"hour": 12, "minute": 27}
